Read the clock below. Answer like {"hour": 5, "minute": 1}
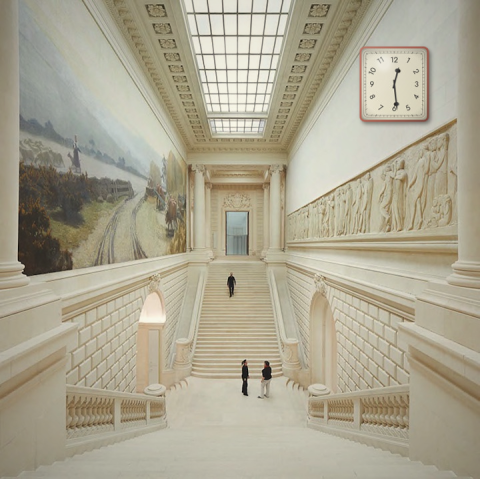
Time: {"hour": 12, "minute": 29}
